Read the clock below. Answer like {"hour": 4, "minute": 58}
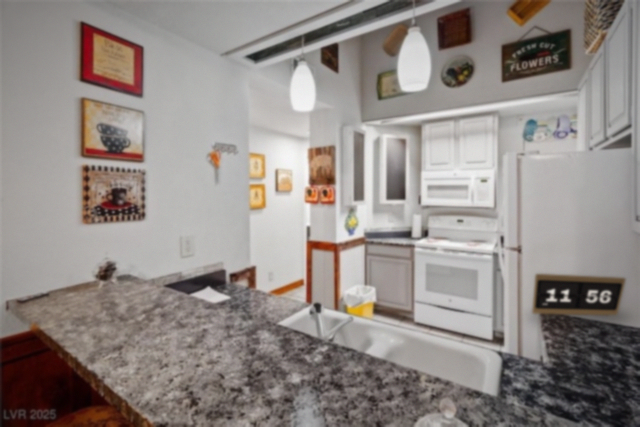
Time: {"hour": 11, "minute": 56}
